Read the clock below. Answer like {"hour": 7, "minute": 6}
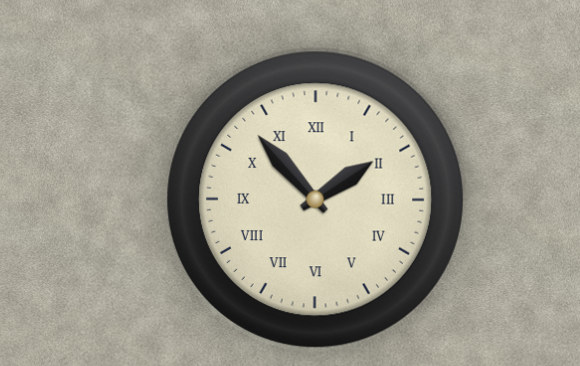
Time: {"hour": 1, "minute": 53}
